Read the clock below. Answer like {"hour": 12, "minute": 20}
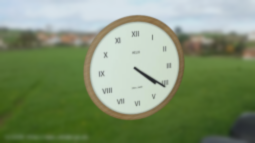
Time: {"hour": 4, "minute": 21}
